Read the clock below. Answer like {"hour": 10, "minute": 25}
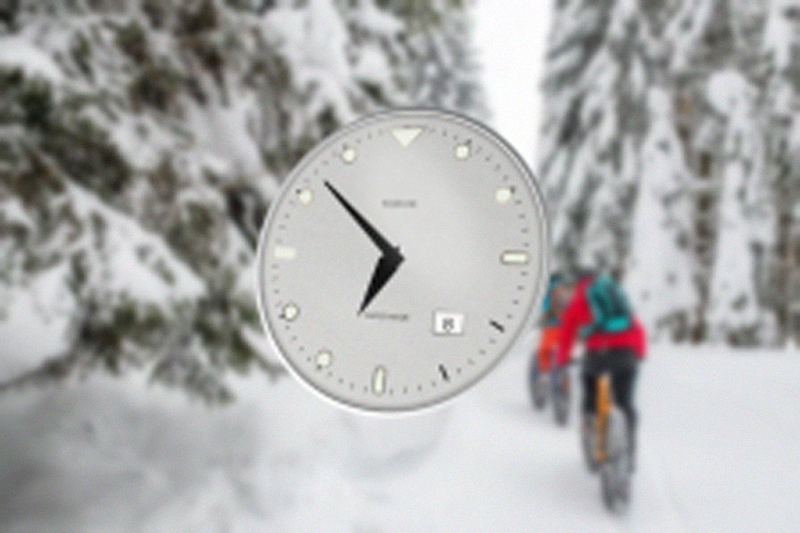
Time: {"hour": 6, "minute": 52}
